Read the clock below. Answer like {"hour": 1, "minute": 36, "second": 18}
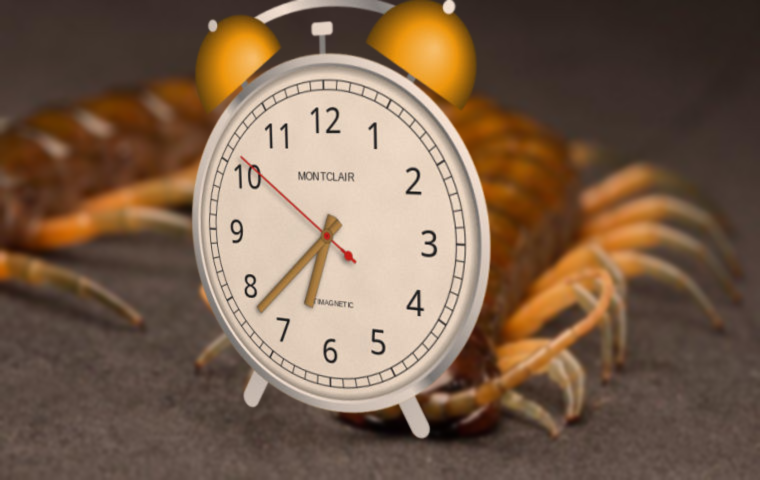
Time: {"hour": 6, "minute": 37, "second": 51}
